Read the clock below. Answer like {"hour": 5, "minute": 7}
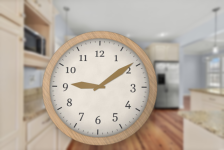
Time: {"hour": 9, "minute": 9}
